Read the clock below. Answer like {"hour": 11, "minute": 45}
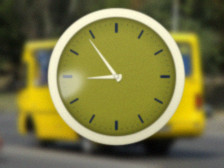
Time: {"hour": 8, "minute": 54}
